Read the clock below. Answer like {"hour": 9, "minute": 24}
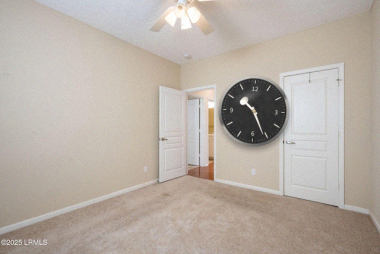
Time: {"hour": 10, "minute": 26}
